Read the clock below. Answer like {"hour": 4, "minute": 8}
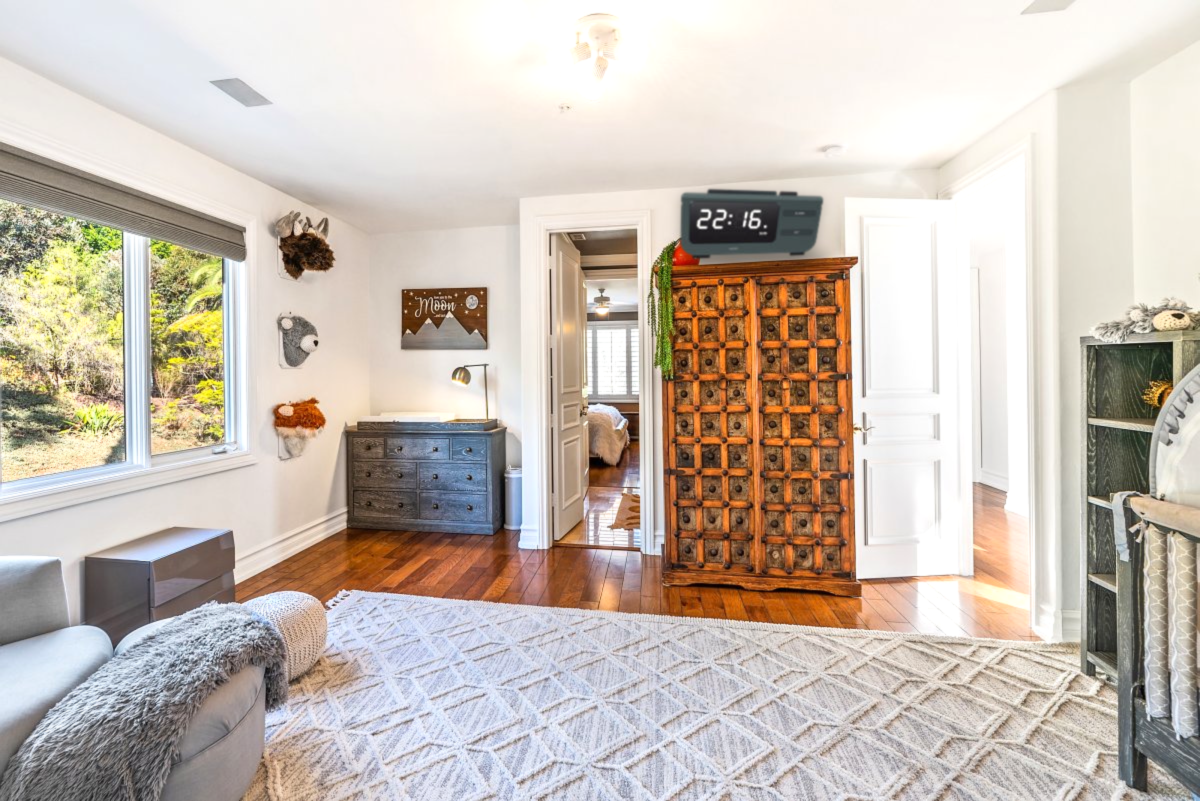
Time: {"hour": 22, "minute": 16}
